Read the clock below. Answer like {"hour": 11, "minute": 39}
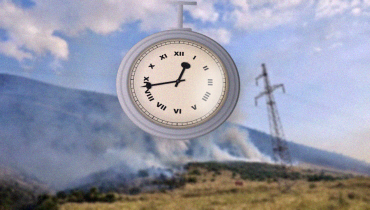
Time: {"hour": 12, "minute": 43}
